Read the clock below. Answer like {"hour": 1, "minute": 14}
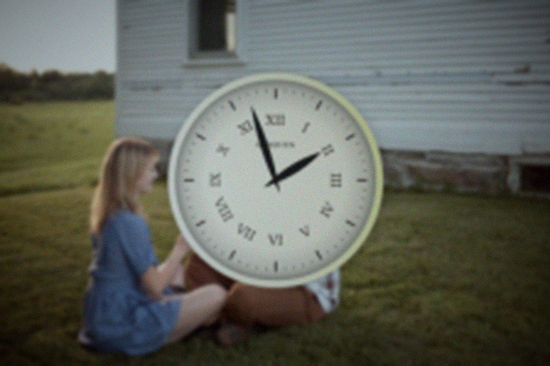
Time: {"hour": 1, "minute": 57}
